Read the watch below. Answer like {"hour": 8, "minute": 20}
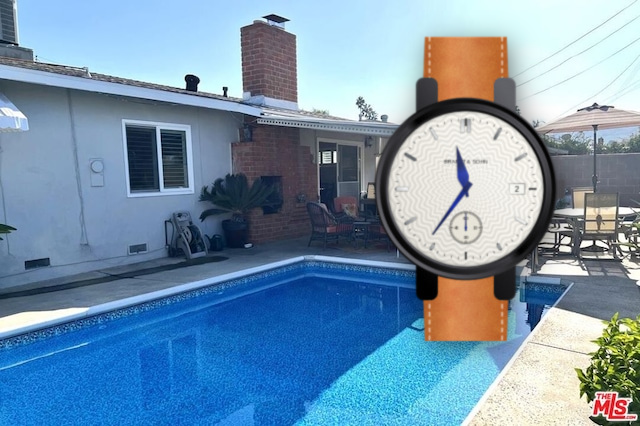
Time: {"hour": 11, "minute": 36}
